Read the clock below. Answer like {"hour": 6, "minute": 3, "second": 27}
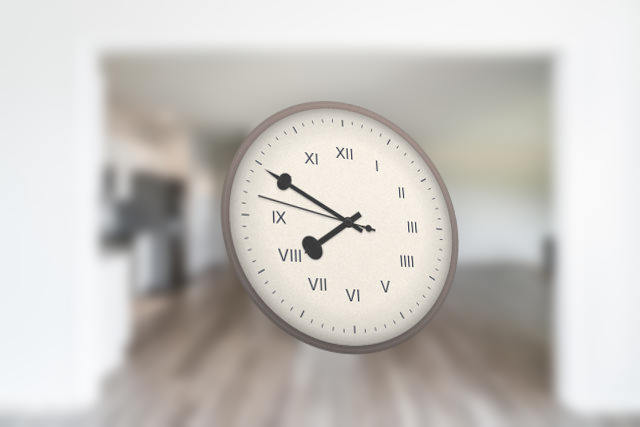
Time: {"hour": 7, "minute": 49, "second": 47}
